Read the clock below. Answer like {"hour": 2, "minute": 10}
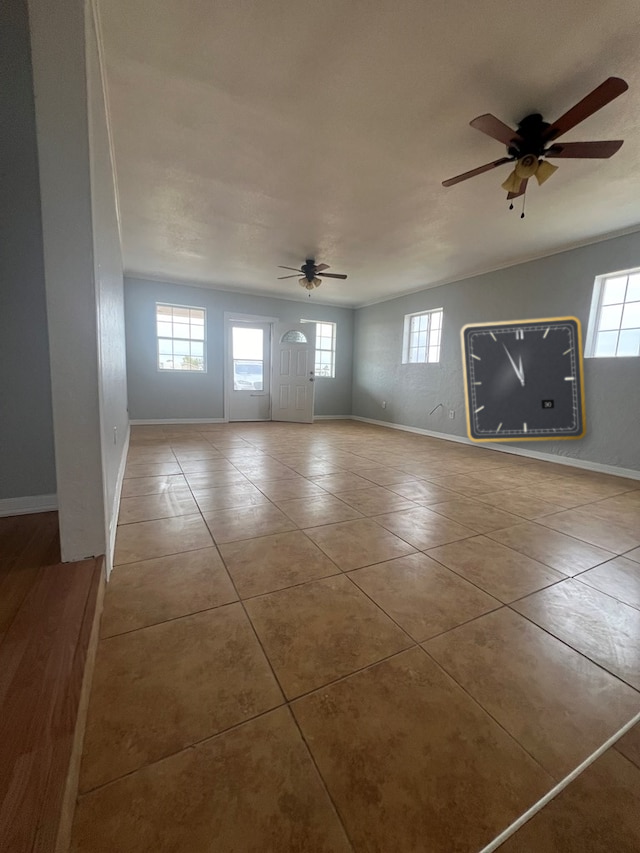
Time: {"hour": 11, "minute": 56}
